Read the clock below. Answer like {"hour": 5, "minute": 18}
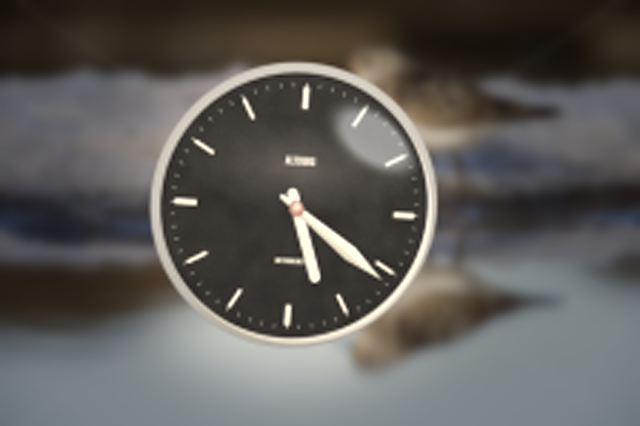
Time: {"hour": 5, "minute": 21}
